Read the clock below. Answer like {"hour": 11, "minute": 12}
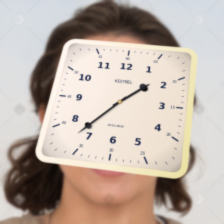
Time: {"hour": 1, "minute": 37}
